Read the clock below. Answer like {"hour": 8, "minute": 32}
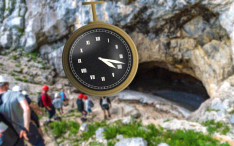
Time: {"hour": 4, "minute": 18}
